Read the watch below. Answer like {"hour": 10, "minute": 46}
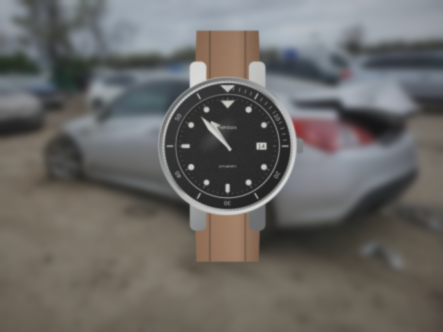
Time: {"hour": 10, "minute": 53}
